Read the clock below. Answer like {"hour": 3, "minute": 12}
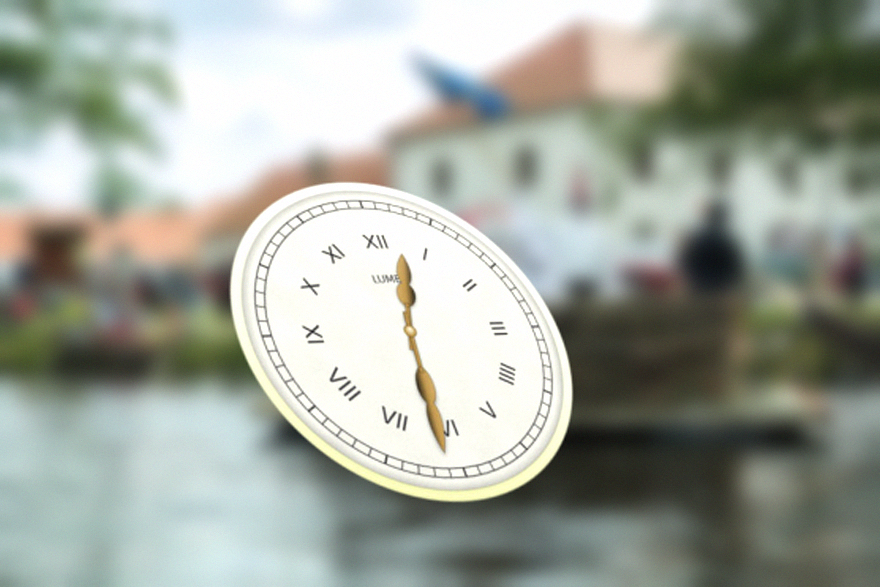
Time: {"hour": 12, "minute": 31}
